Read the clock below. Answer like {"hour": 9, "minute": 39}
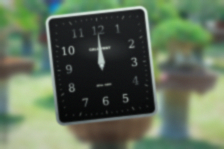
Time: {"hour": 12, "minute": 0}
